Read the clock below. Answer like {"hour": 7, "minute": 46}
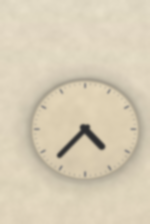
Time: {"hour": 4, "minute": 37}
